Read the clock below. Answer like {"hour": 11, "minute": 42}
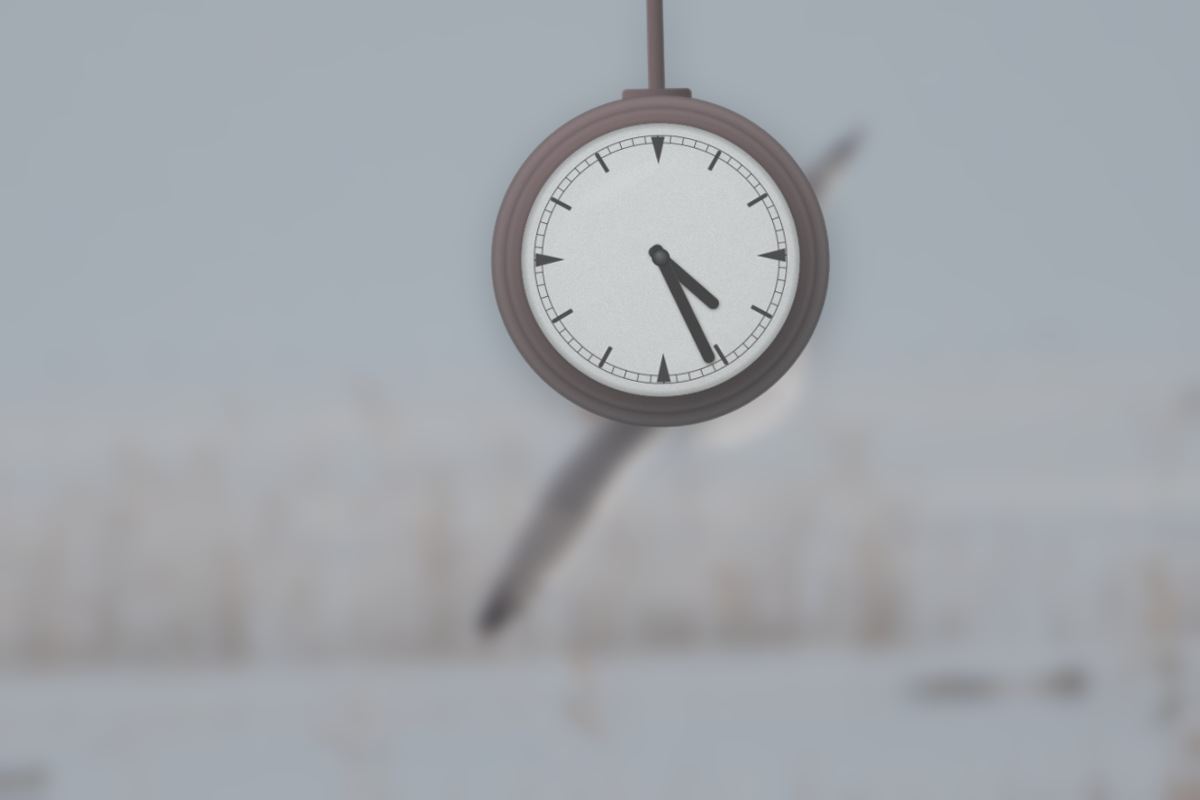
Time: {"hour": 4, "minute": 26}
